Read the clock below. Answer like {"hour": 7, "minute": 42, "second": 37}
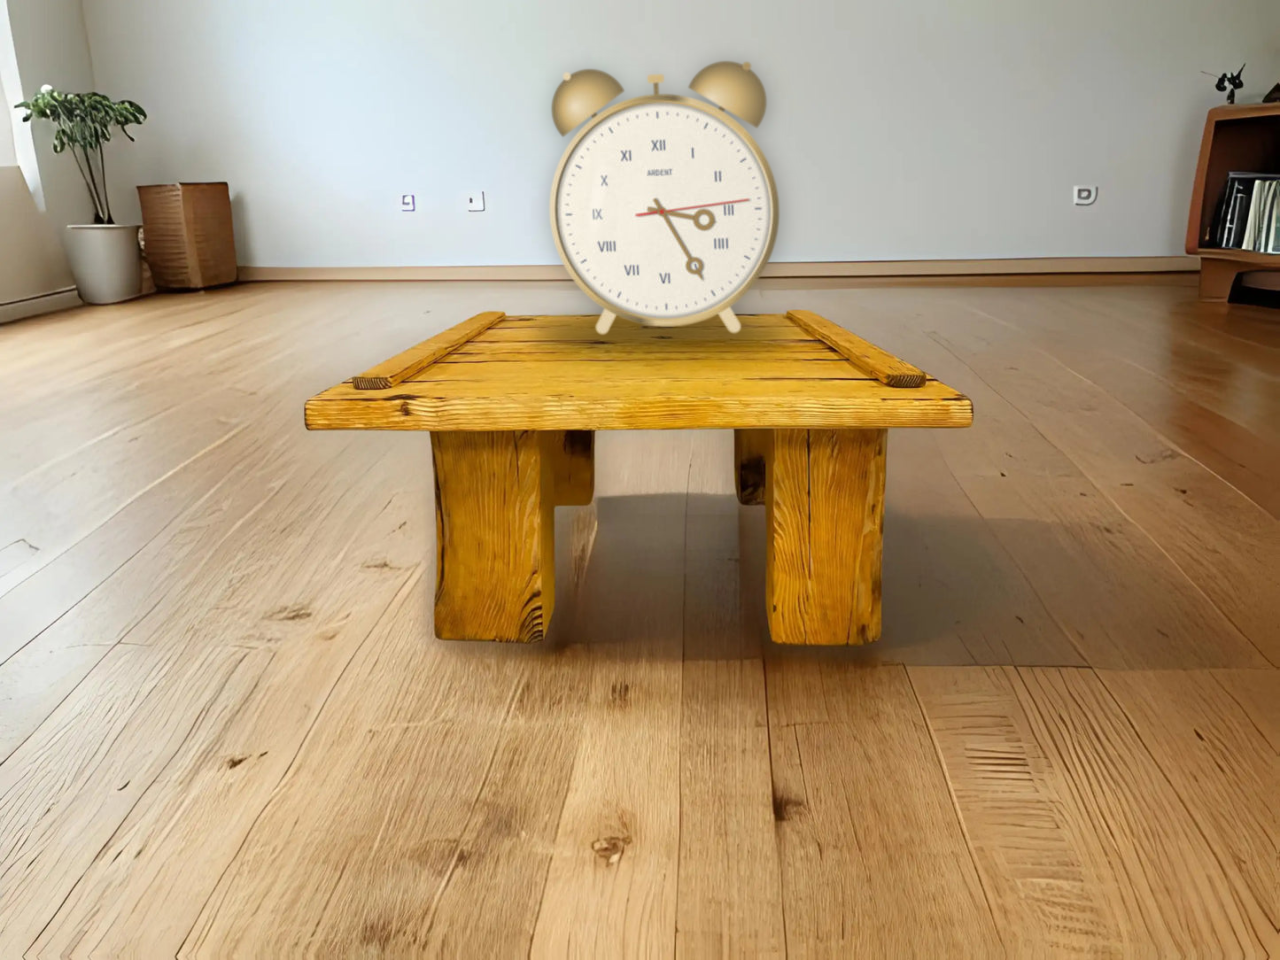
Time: {"hour": 3, "minute": 25, "second": 14}
